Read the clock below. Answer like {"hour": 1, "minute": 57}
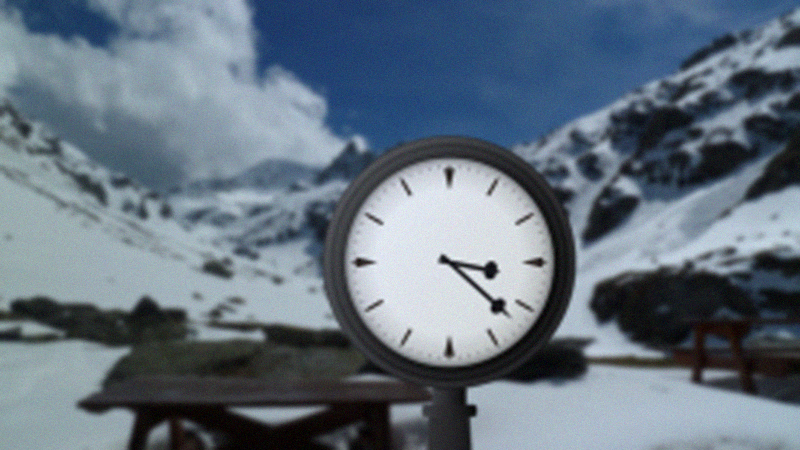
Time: {"hour": 3, "minute": 22}
